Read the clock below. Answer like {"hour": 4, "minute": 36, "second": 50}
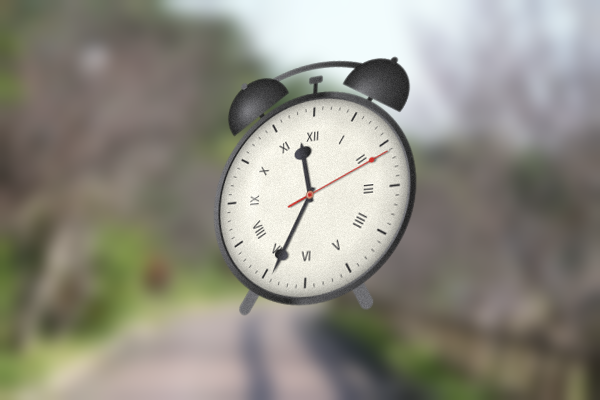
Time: {"hour": 11, "minute": 34, "second": 11}
